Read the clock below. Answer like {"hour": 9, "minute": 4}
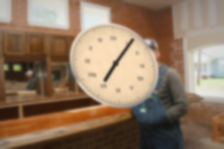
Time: {"hour": 7, "minute": 6}
